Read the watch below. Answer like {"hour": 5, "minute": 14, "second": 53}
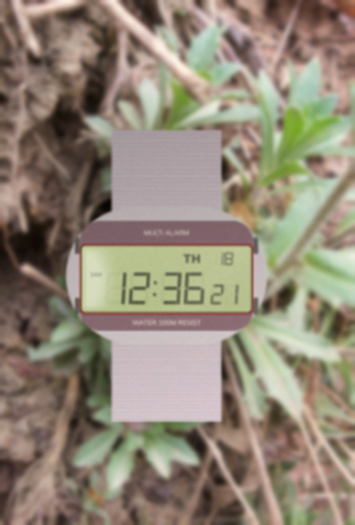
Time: {"hour": 12, "minute": 36, "second": 21}
